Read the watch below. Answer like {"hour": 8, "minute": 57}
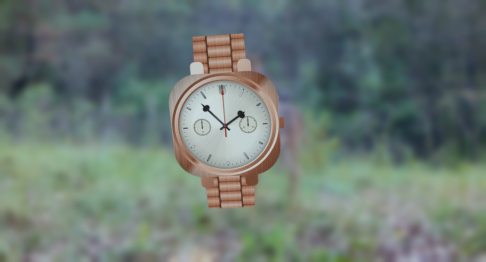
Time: {"hour": 1, "minute": 53}
